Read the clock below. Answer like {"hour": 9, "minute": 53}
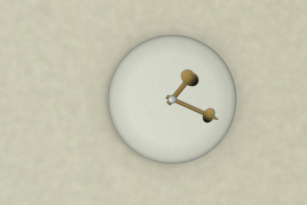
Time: {"hour": 1, "minute": 19}
